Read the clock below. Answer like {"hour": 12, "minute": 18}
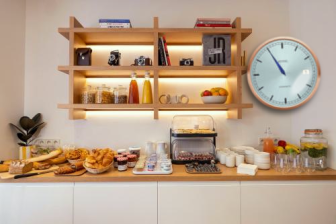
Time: {"hour": 10, "minute": 55}
